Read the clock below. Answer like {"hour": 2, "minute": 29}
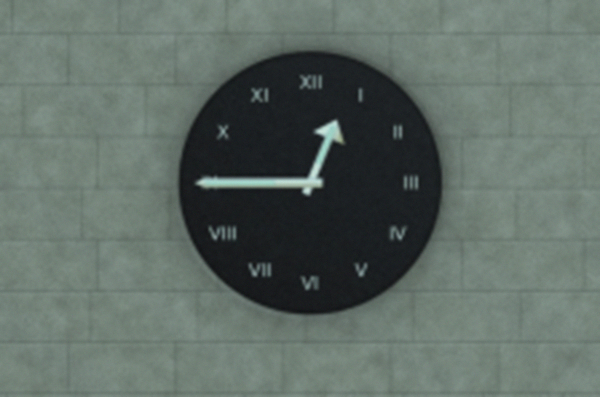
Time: {"hour": 12, "minute": 45}
